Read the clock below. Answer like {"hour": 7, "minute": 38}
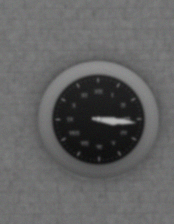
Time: {"hour": 3, "minute": 16}
